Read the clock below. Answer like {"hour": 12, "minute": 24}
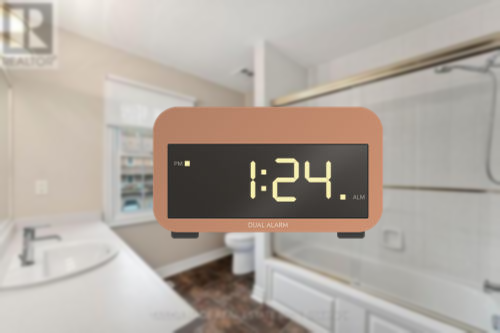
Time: {"hour": 1, "minute": 24}
